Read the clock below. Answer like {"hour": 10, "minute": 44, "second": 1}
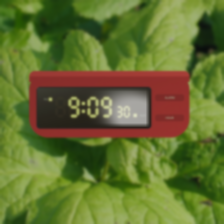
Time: {"hour": 9, "minute": 9, "second": 30}
